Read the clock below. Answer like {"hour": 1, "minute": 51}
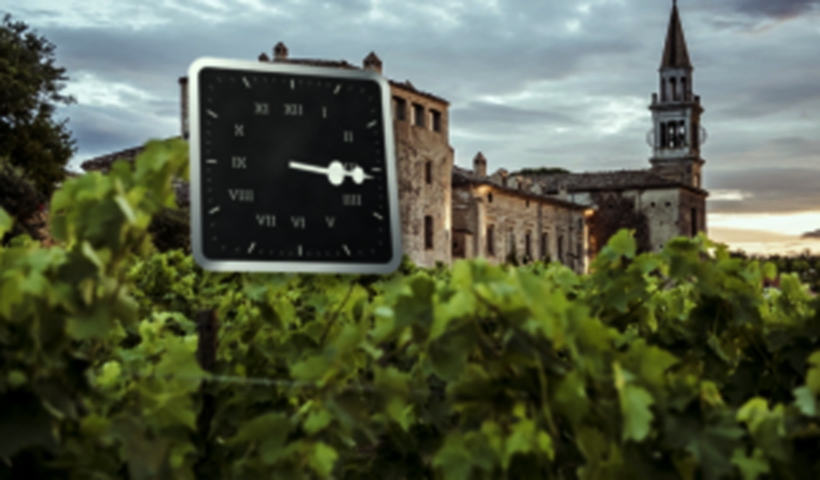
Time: {"hour": 3, "minute": 16}
